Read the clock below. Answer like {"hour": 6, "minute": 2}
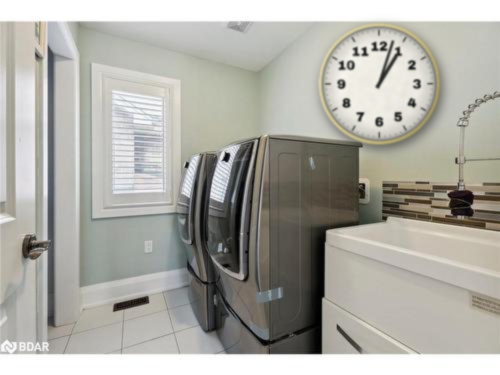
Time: {"hour": 1, "minute": 3}
